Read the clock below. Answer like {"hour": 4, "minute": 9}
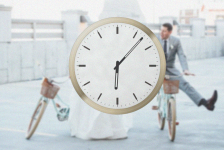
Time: {"hour": 6, "minute": 7}
